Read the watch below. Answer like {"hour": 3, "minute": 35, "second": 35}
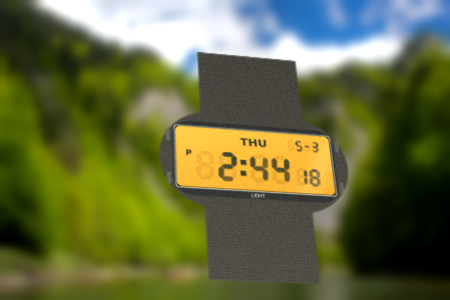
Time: {"hour": 2, "minute": 44, "second": 18}
